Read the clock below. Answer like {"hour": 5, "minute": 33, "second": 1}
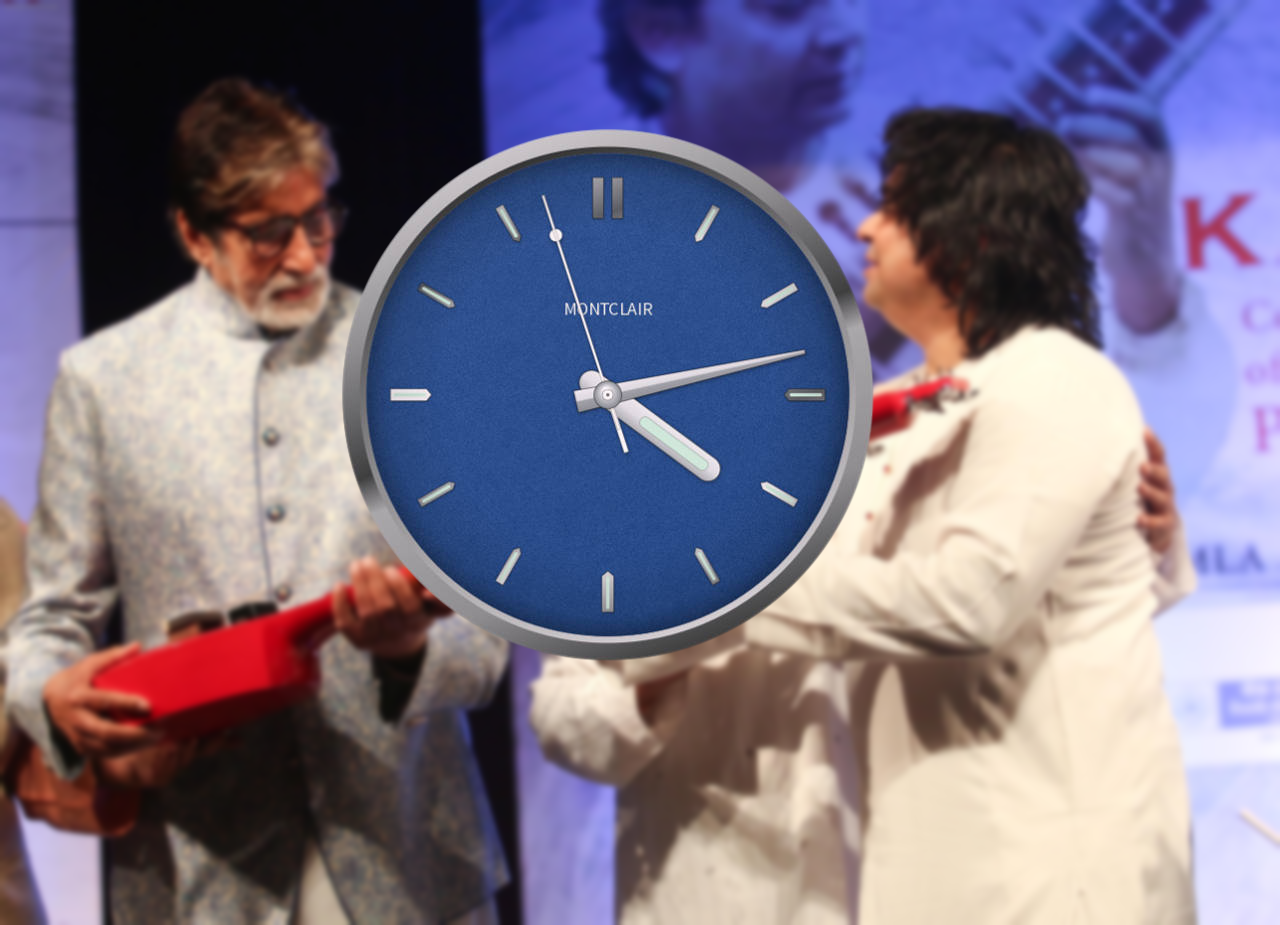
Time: {"hour": 4, "minute": 12, "second": 57}
